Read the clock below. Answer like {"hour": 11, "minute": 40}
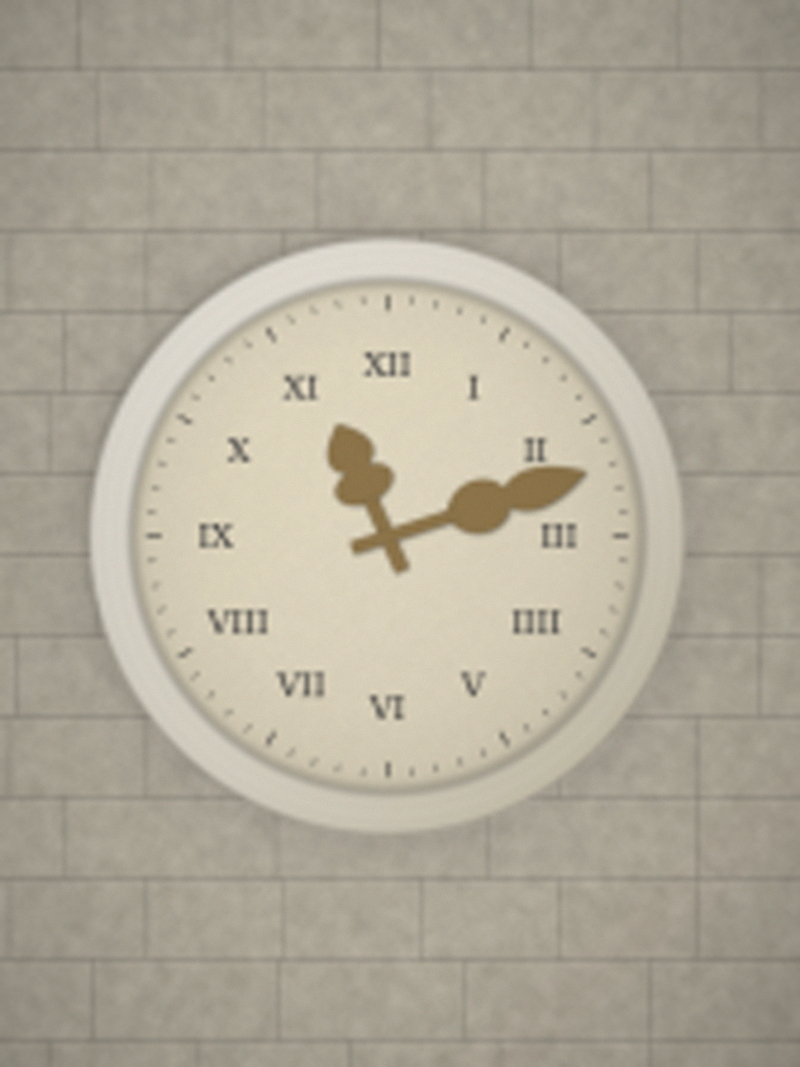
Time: {"hour": 11, "minute": 12}
